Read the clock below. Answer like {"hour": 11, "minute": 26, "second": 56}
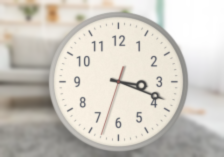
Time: {"hour": 3, "minute": 18, "second": 33}
